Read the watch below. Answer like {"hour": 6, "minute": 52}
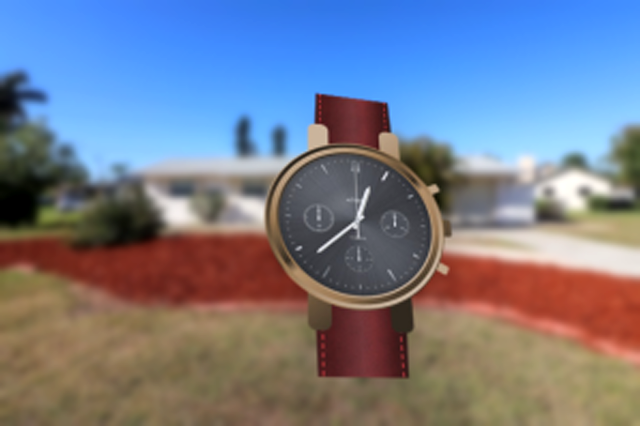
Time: {"hour": 12, "minute": 38}
